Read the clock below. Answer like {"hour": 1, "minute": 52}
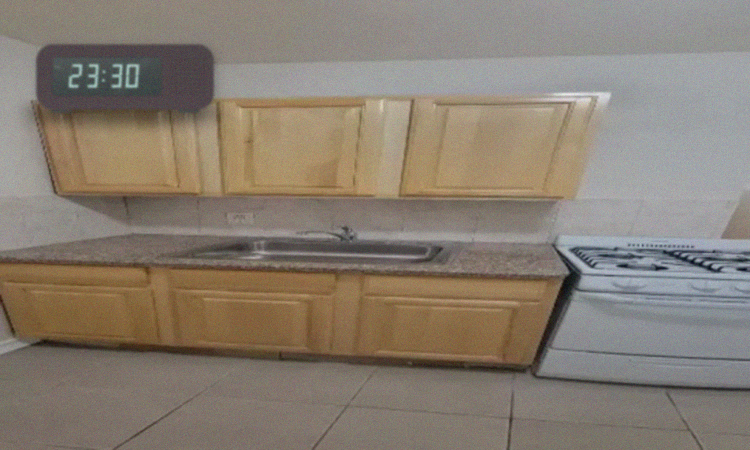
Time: {"hour": 23, "minute": 30}
